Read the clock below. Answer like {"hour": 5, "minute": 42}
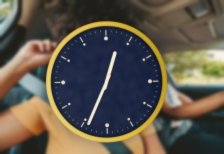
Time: {"hour": 12, "minute": 34}
